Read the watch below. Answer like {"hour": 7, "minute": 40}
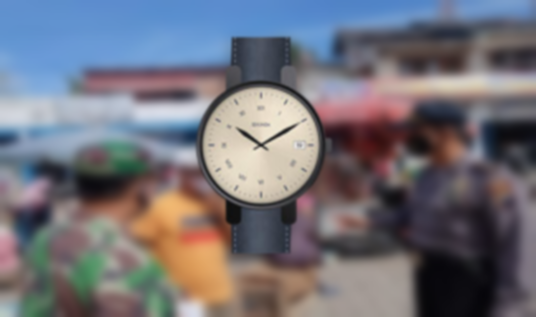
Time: {"hour": 10, "minute": 10}
